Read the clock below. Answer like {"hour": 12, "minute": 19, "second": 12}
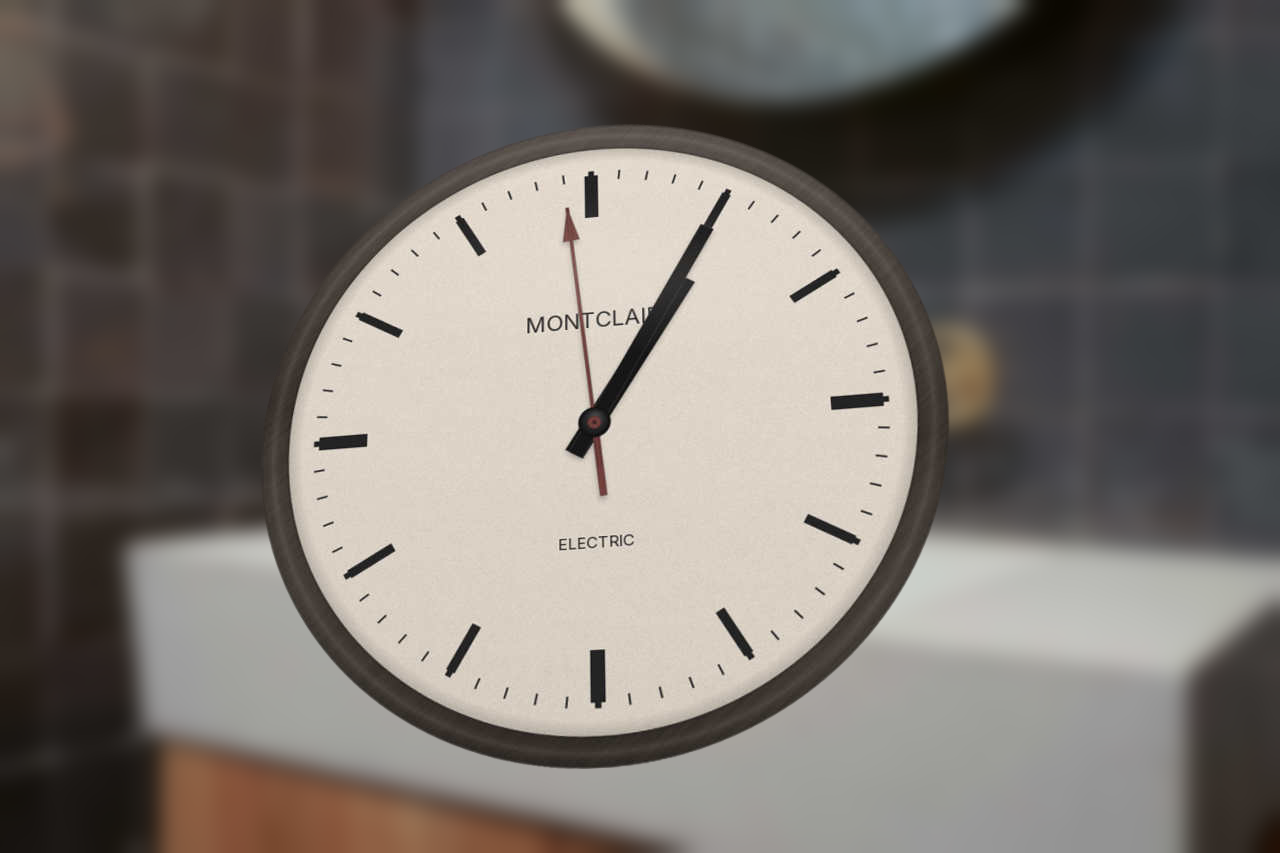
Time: {"hour": 1, "minute": 4, "second": 59}
